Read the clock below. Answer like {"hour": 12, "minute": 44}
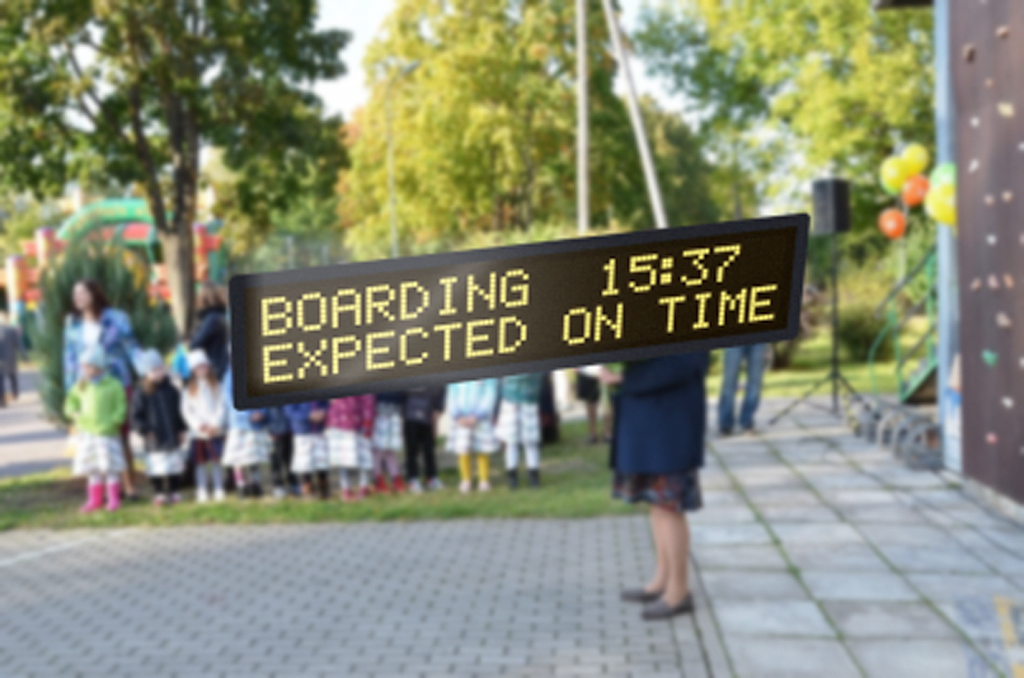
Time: {"hour": 15, "minute": 37}
